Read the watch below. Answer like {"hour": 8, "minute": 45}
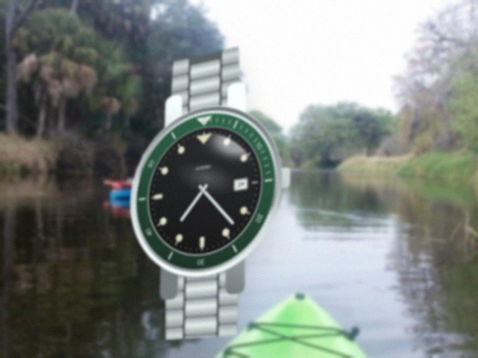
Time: {"hour": 7, "minute": 23}
